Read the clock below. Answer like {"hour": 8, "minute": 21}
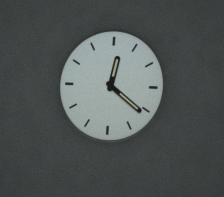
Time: {"hour": 12, "minute": 21}
